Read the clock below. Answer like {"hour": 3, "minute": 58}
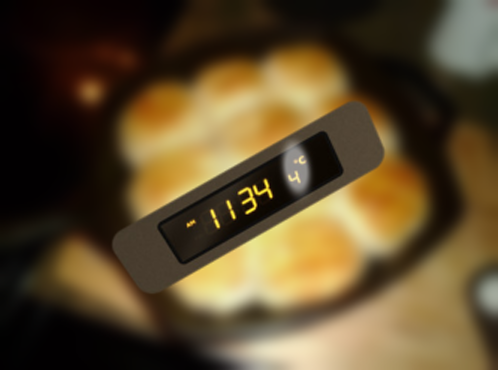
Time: {"hour": 11, "minute": 34}
